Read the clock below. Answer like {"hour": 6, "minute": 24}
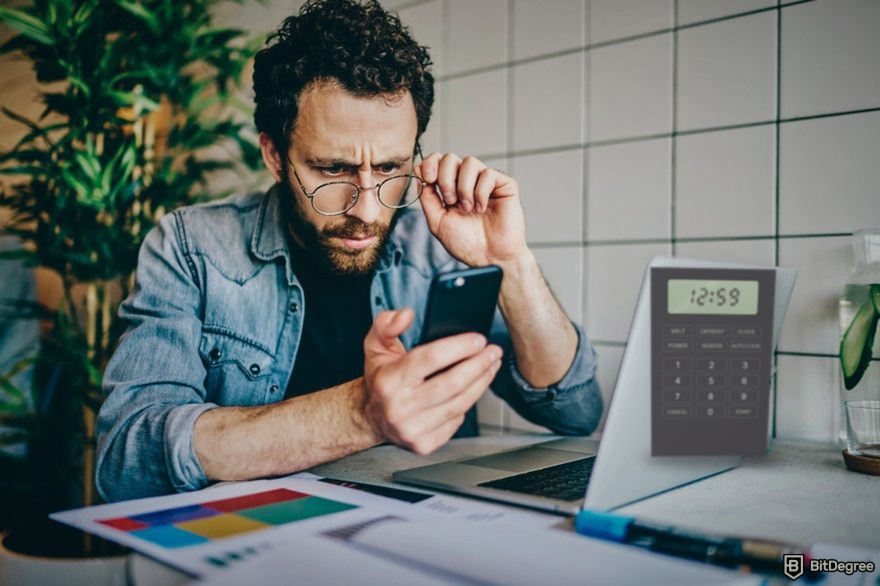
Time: {"hour": 12, "minute": 59}
